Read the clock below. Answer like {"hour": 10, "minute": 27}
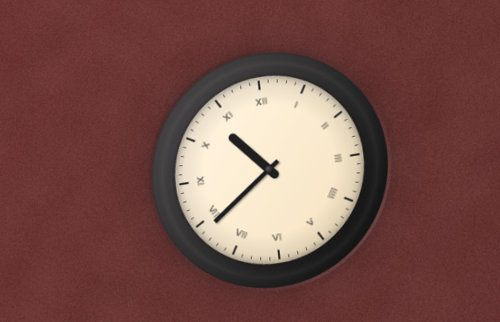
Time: {"hour": 10, "minute": 39}
